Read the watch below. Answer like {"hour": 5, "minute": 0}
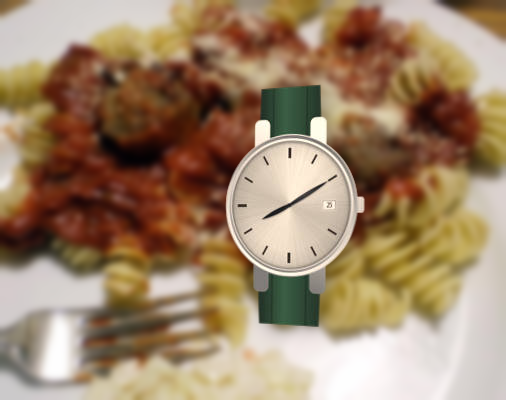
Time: {"hour": 8, "minute": 10}
